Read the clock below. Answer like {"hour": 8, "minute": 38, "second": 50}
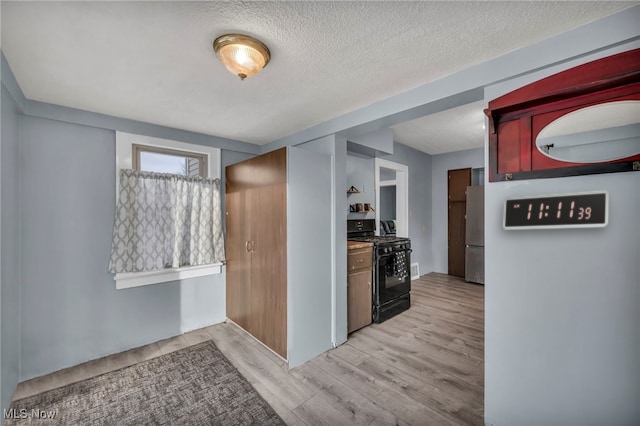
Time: {"hour": 11, "minute": 11, "second": 39}
